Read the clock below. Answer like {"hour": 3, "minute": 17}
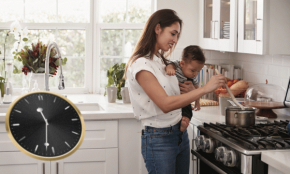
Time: {"hour": 11, "minute": 32}
